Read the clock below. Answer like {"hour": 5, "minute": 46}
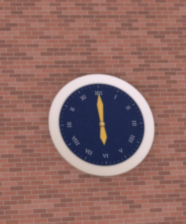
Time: {"hour": 6, "minute": 0}
